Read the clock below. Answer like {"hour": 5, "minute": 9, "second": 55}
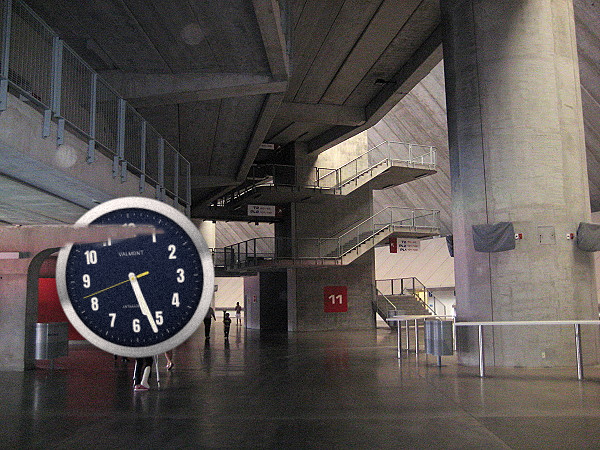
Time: {"hour": 5, "minute": 26, "second": 42}
